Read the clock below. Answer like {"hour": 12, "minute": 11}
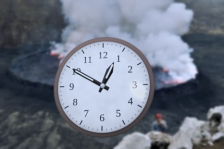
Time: {"hour": 12, "minute": 50}
